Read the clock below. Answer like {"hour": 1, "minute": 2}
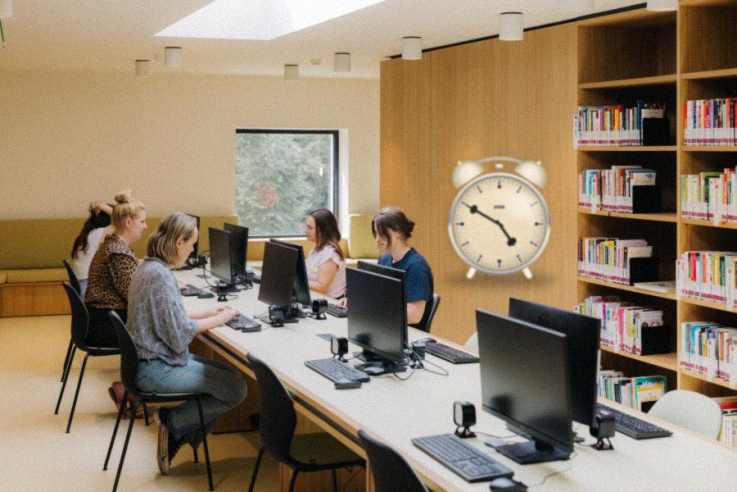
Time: {"hour": 4, "minute": 50}
